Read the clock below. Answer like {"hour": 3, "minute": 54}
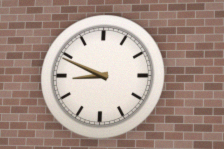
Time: {"hour": 8, "minute": 49}
